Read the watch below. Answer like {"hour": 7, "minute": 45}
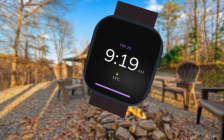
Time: {"hour": 9, "minute": 19}
